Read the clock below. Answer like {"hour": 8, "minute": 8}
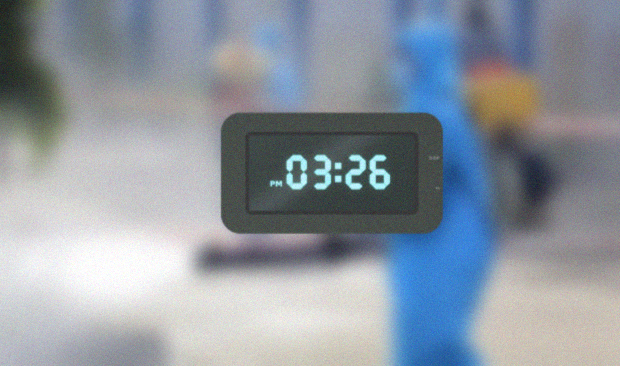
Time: {"hour": 3, "minute": 26}
